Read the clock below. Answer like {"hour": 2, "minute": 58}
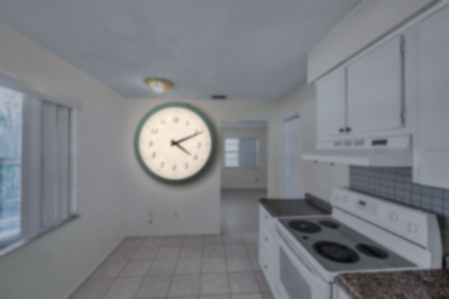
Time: {"hour": 4, "minute": 11}
